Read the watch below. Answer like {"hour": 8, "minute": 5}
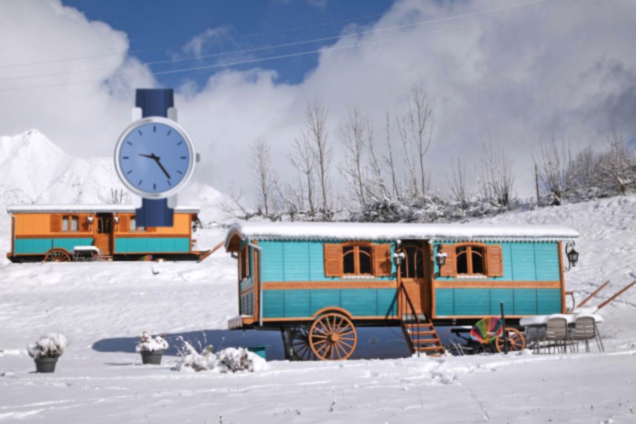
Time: {"hour": 9, "minute": 24}
